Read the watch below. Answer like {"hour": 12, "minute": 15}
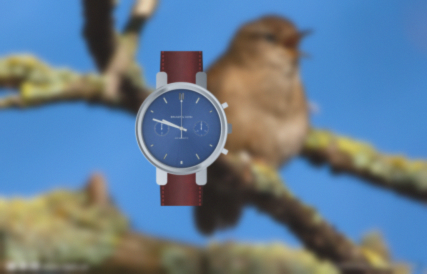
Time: {"hour": 9, "minute": 48}
